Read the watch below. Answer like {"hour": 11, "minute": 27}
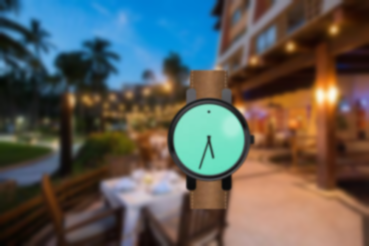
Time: {"hour": 5, "minute": 33}
